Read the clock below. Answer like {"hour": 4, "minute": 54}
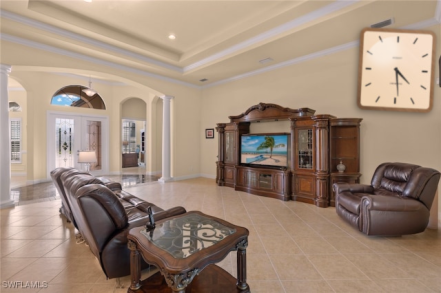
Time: {"hour": 4, "minute": 29}
